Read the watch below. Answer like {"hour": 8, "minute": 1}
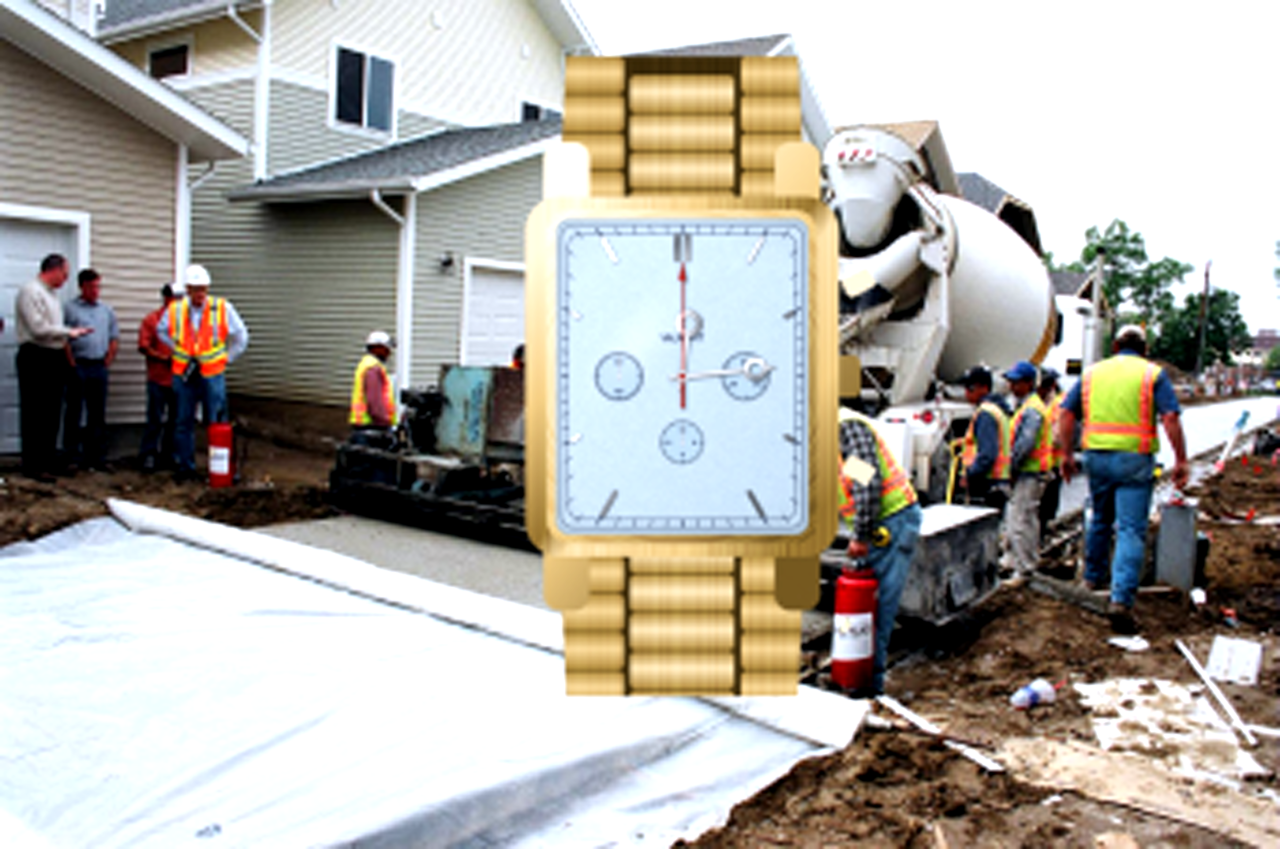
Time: {"hour": 12, "minute": 14}
